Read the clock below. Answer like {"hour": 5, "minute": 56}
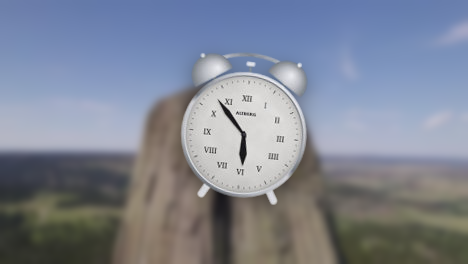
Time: {"hour": 5, "minute": 53}
